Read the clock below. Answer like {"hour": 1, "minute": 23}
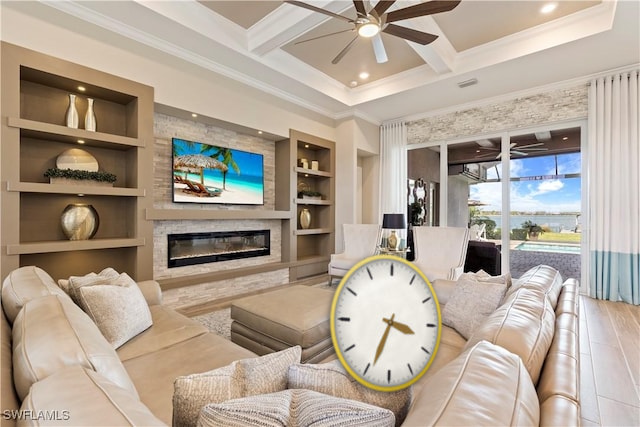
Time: {"hour": 3, "minute": 34}
